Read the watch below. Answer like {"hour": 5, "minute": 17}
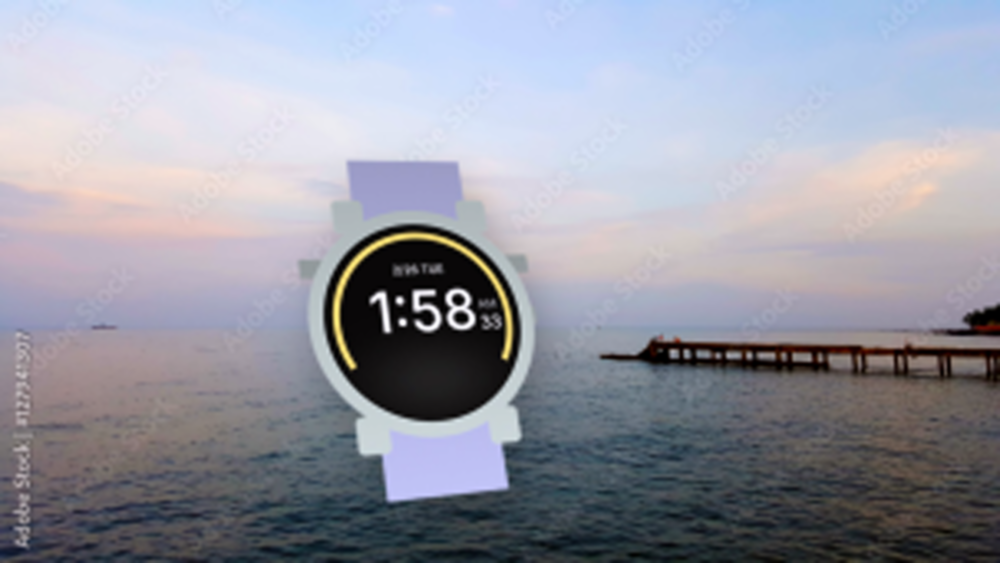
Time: {"hour": 1, "minute": 58}
